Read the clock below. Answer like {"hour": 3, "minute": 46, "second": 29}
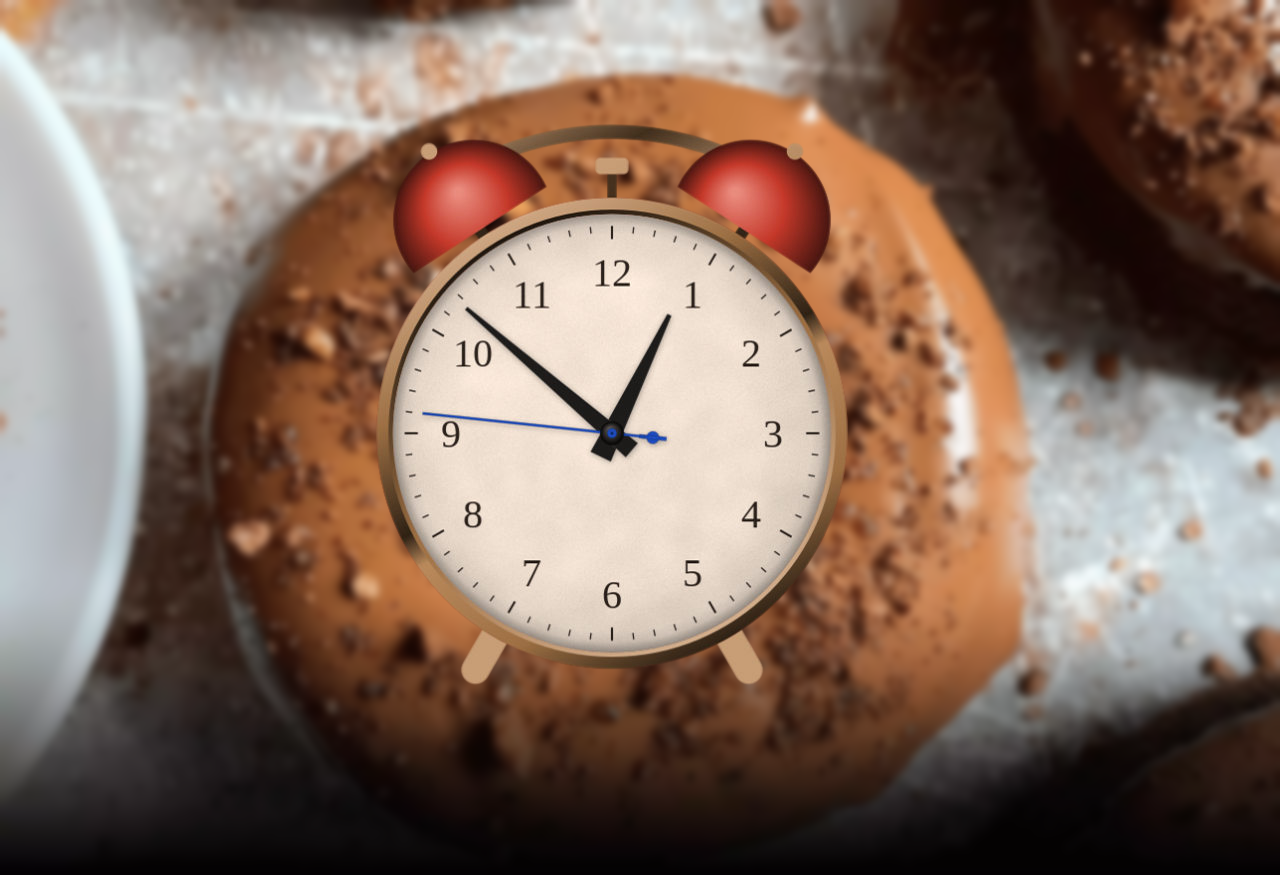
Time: {"hour": 12, "minute": 51, "second": 46}
